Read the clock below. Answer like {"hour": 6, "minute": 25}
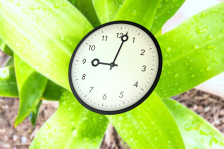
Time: {"hour": 9, "minute": 2}
